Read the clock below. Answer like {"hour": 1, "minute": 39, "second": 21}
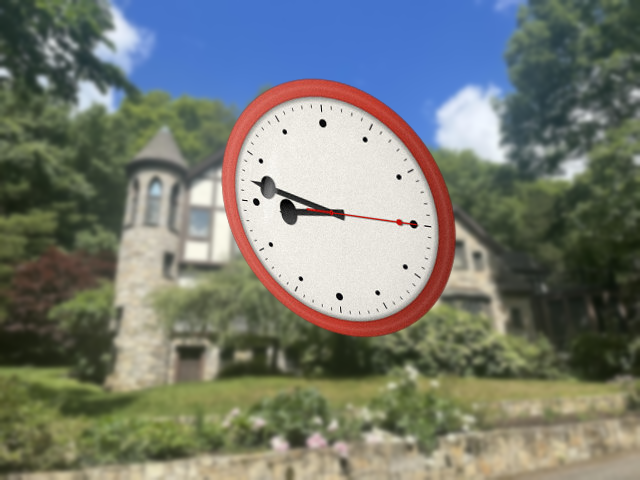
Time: {"hour": 8, "minute": 47, "second": 15}
